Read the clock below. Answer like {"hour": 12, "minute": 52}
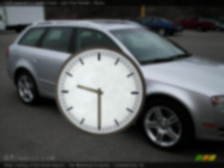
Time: {"hour": 9, "minute": 30}
